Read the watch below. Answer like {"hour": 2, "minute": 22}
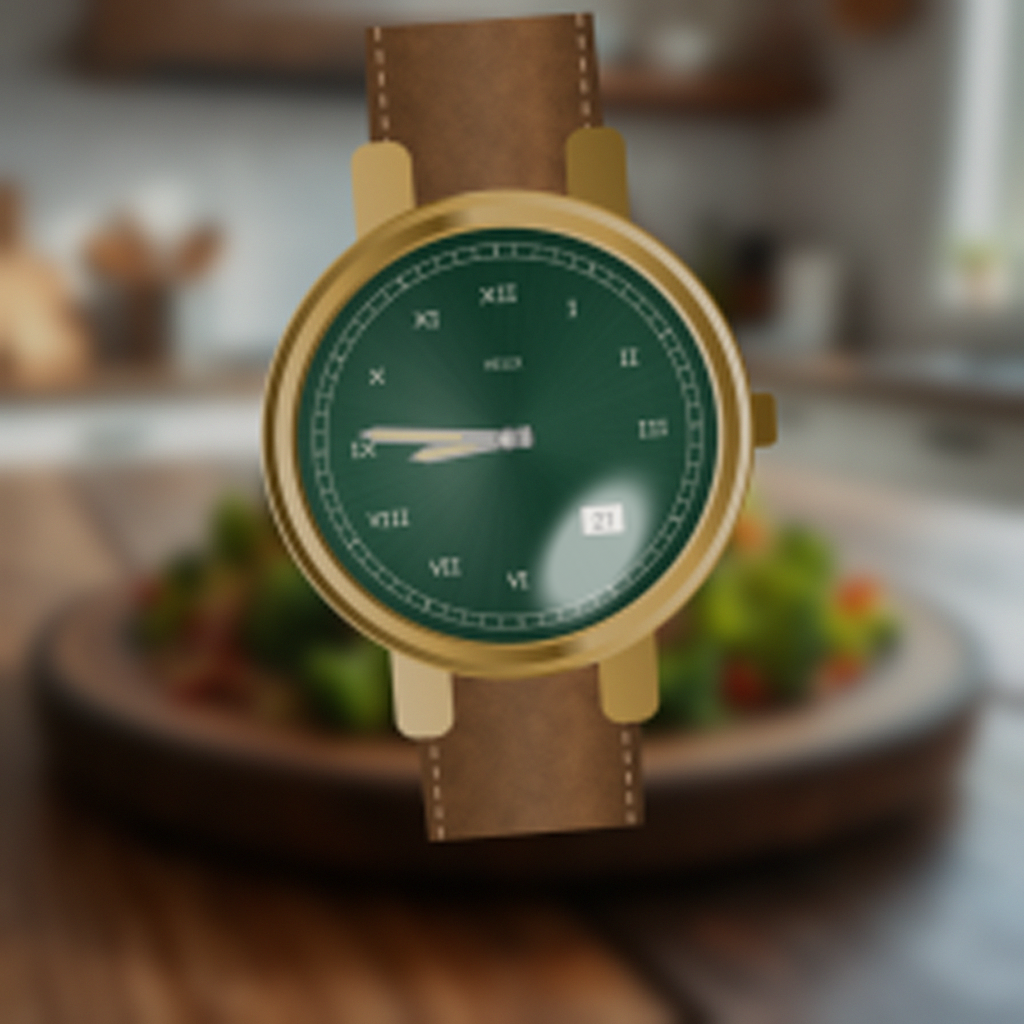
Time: {"hour": 8, "minute": 46}
